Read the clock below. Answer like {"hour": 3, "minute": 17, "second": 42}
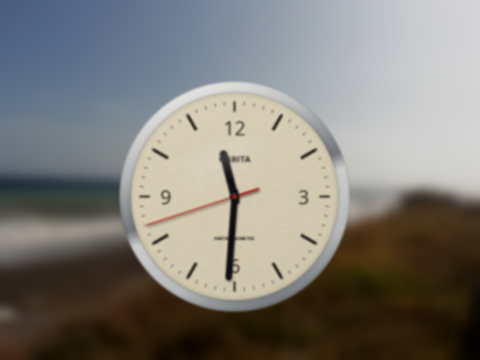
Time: {"hour": 11, "minute": 30, "second": 42}
